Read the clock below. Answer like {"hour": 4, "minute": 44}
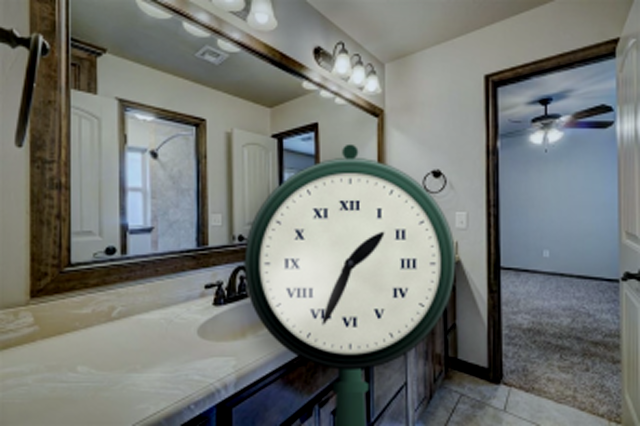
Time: {"hour": 1, "minute": 34}
